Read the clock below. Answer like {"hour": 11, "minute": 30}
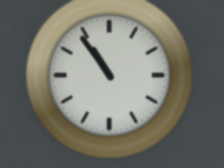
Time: {"hour": 10, "minute": 54}
